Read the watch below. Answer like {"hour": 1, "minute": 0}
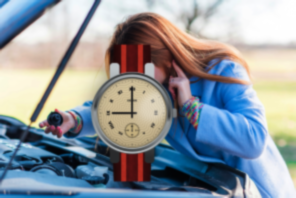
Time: {"hour": 9, "minute": 0}
